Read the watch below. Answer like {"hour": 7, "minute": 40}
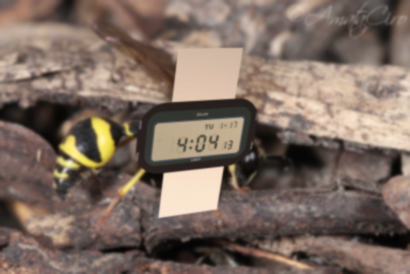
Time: {"hour": 4, "minute": 4}
